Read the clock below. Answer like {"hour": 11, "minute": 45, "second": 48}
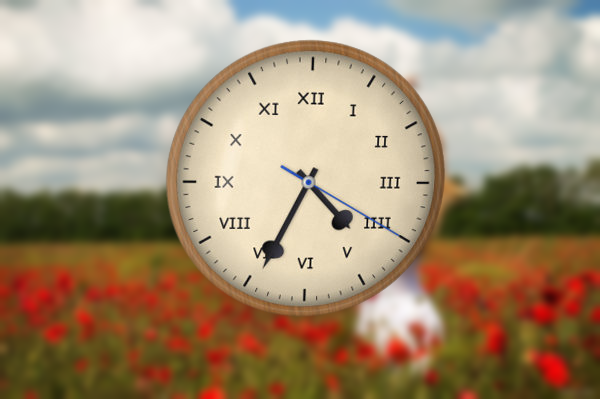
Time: {"hour": 4, "minute": 34, "second": 20}
